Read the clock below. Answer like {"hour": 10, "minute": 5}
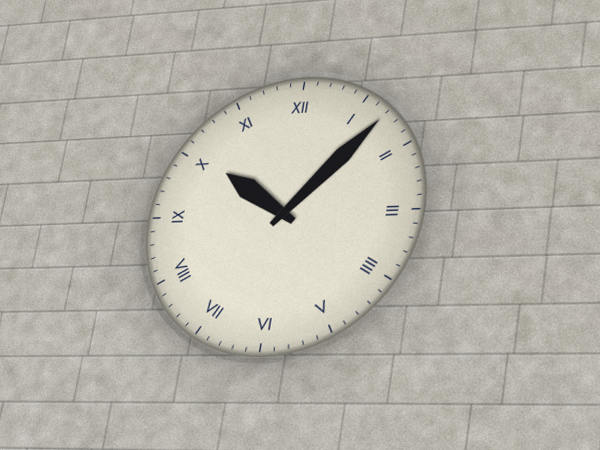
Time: {"hour": 10, "minute": 7}
